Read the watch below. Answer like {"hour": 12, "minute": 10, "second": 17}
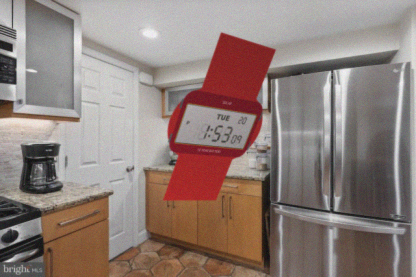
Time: {"hour": 1, "minute": 53, "second": 9}
